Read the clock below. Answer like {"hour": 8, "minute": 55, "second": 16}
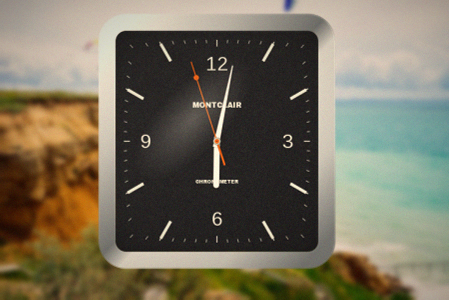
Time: {"hour": 6, "minute": 1, "second": 57}
